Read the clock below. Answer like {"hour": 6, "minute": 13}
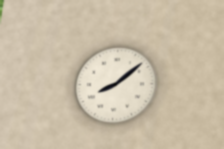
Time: {"hour": 8, "minute": 8}
